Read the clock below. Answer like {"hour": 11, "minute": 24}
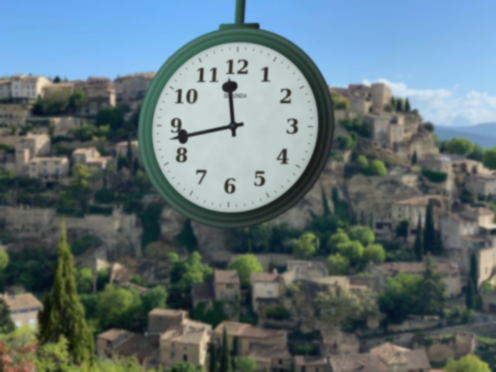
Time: {"hour": 11, "minute": 43}
